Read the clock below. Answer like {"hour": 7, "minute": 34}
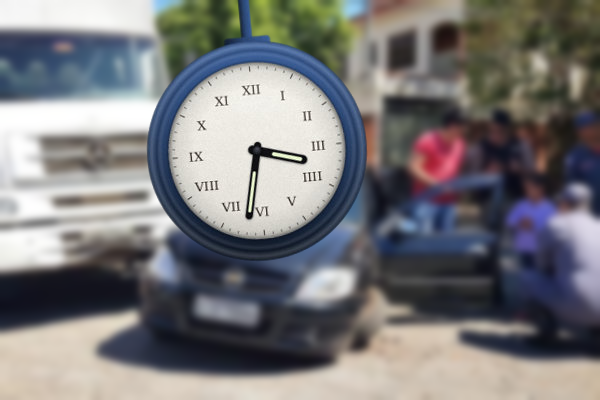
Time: {"hour": 3, "minute": 32}
